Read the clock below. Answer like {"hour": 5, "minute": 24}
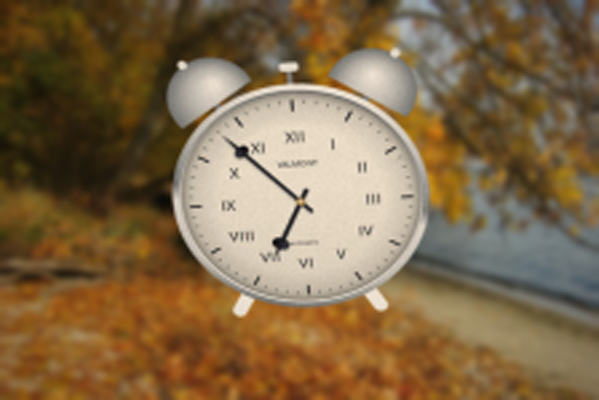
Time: {"hour": 6, "minute": 53}
